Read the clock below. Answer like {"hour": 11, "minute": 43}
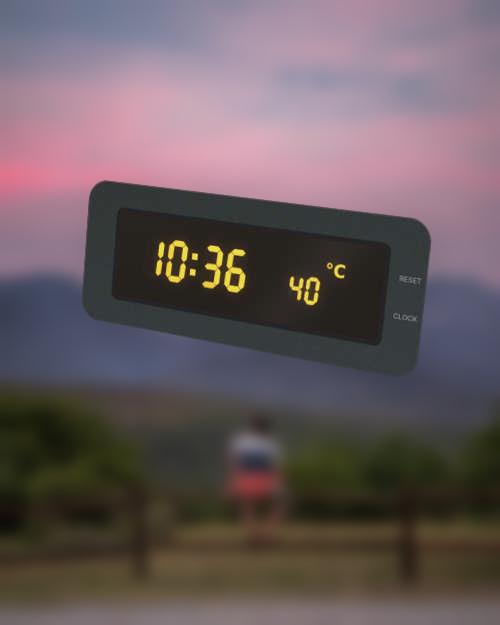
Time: {"hour": 10, "minute": 36}
